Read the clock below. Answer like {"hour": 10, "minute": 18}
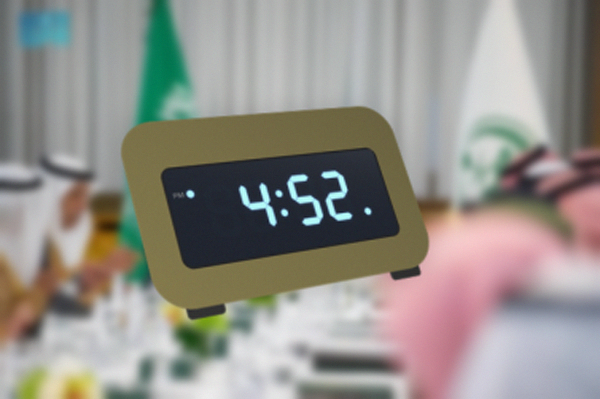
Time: {"hour": 4, "minute": 52}
